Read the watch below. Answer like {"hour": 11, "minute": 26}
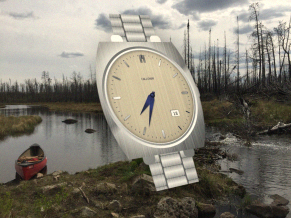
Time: {"hour": 7, "minute": 34}
